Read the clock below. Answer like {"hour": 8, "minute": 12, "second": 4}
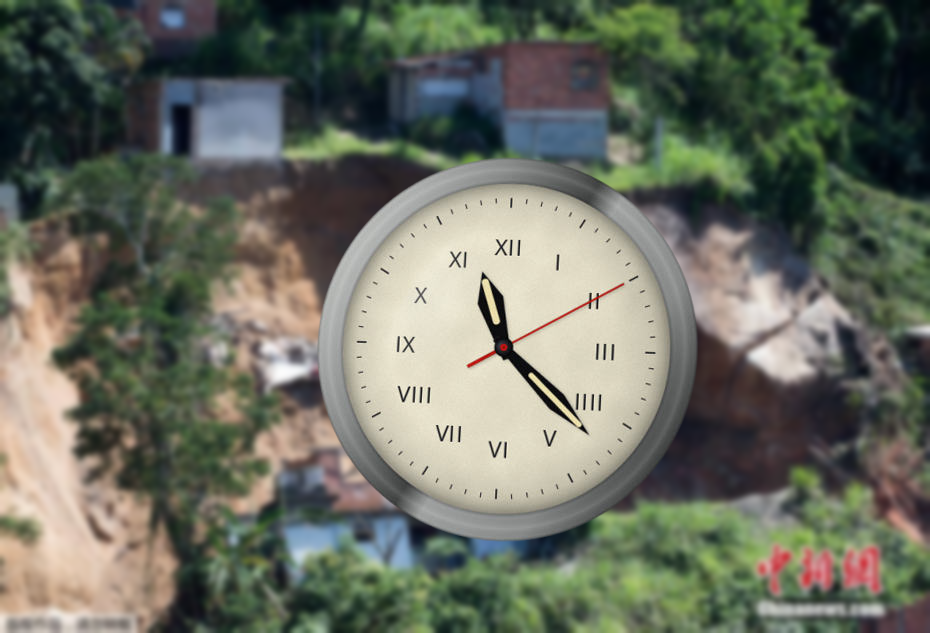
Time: {"hour": 11, "minute": 22, "second": 10}
